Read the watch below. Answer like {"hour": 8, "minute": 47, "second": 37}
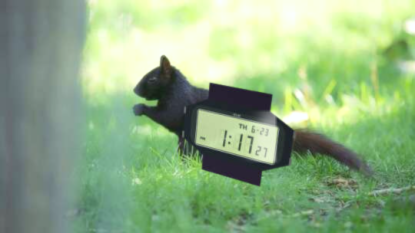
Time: {"hour": 1, "minute": 17, "second": 27}
